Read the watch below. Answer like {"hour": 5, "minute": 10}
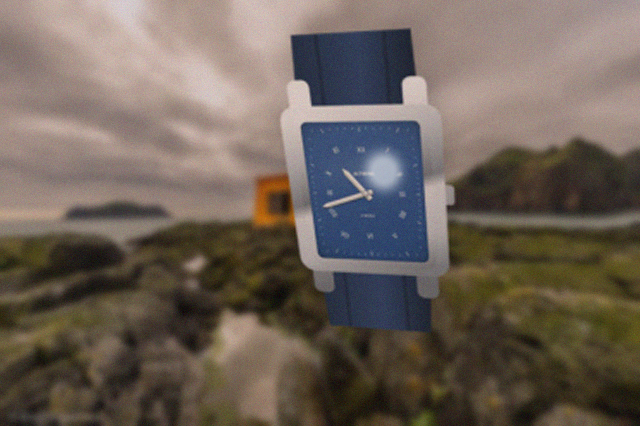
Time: {"hour": 10, "minute": 42}
